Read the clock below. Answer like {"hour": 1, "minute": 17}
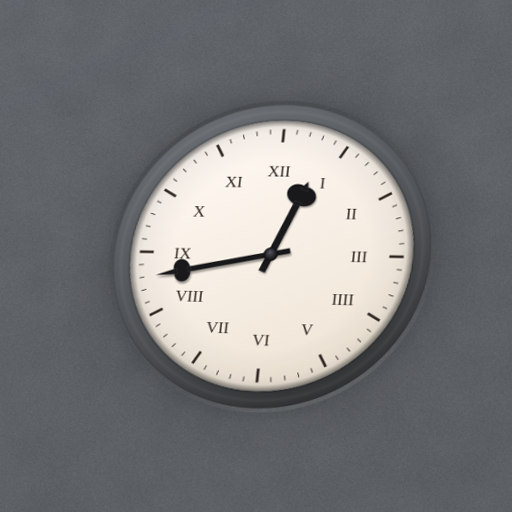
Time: {"hour": 12, "minute": 43}
